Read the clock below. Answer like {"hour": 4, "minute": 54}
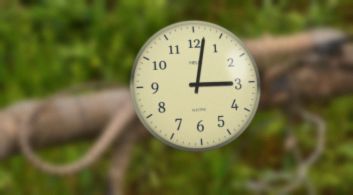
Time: {"hour": 3, "minute": 2}
